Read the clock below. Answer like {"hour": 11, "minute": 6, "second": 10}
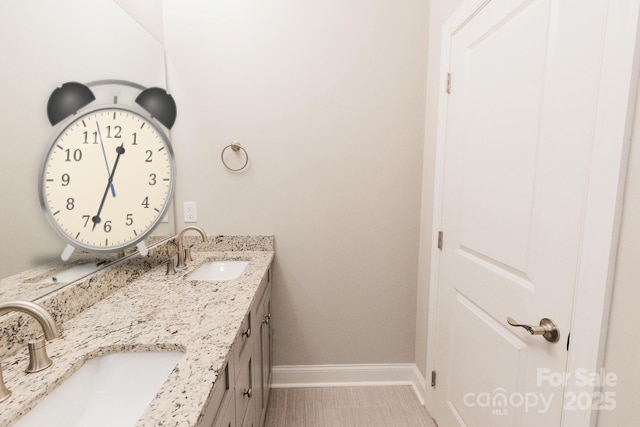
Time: {"hour": 12, "minute": 32, "second": 57}
